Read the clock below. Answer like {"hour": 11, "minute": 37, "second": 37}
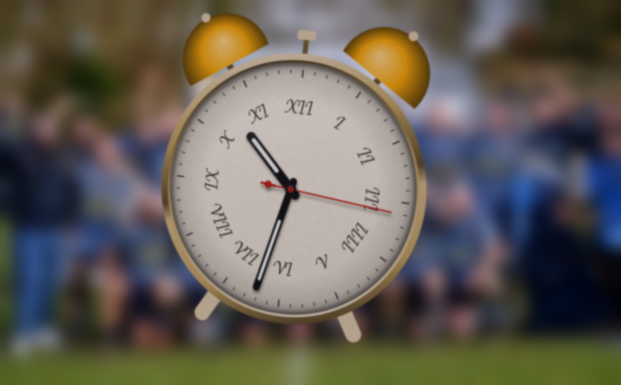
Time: {"hour": 10, "minute": 32, "second": 16}
